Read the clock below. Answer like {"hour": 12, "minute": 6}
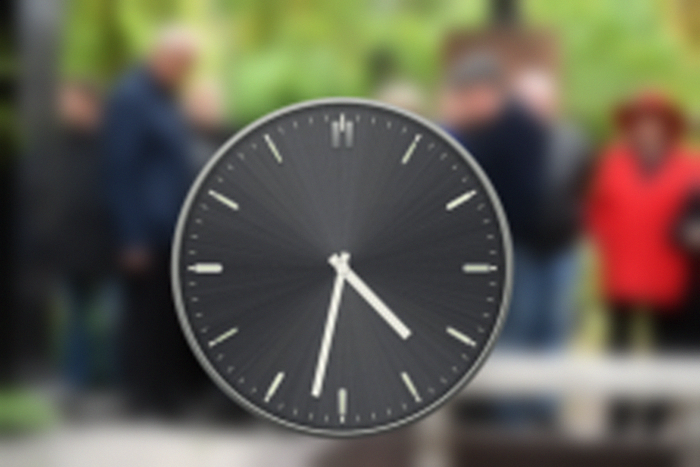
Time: {"hour": 4, "minute": 32}
